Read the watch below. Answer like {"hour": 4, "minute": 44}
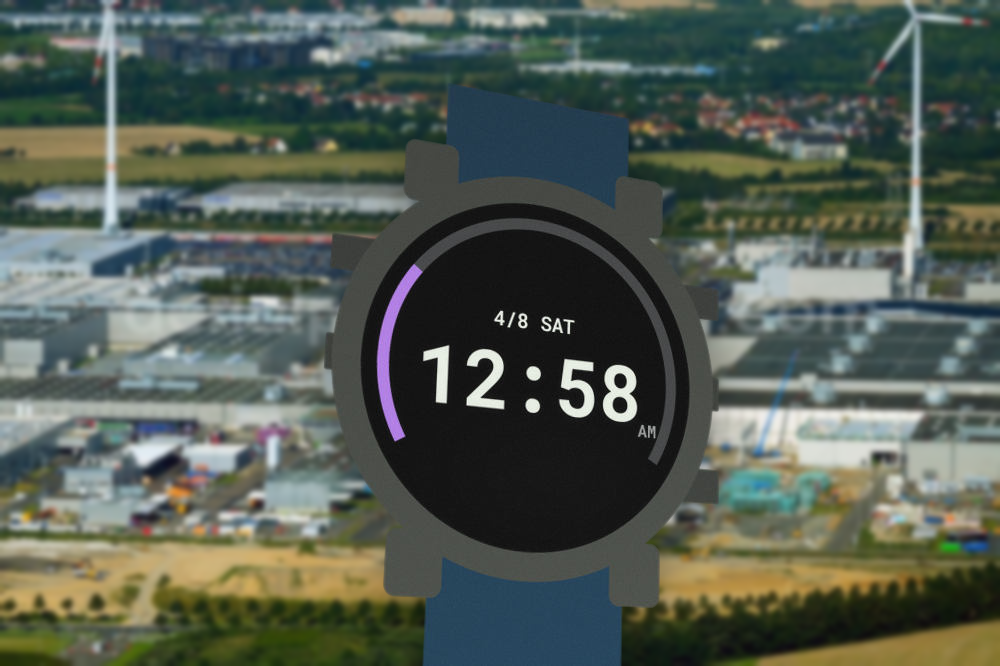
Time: {"hour": 12, "minute": 58}
